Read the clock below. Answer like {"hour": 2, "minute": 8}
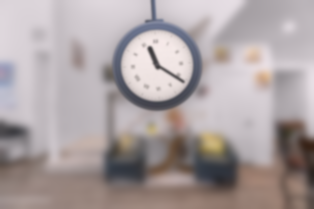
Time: {"hour": 11, "minute": 21}
